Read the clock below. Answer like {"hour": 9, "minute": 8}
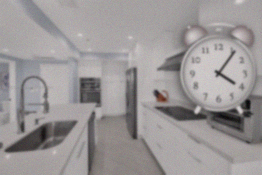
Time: {"hour": 4, "minute": 6}
